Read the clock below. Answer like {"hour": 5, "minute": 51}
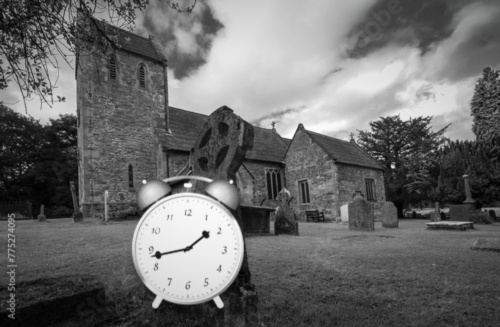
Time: {"hour": 1, "minute": 43}
